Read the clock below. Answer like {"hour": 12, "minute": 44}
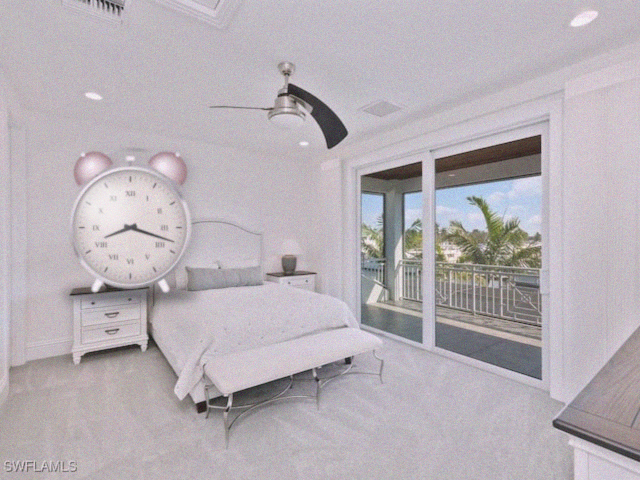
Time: {"hour": 8, "minute": 18}
